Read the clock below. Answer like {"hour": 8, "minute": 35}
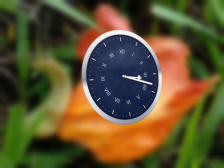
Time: {"hour": 3, "minute": 18}
